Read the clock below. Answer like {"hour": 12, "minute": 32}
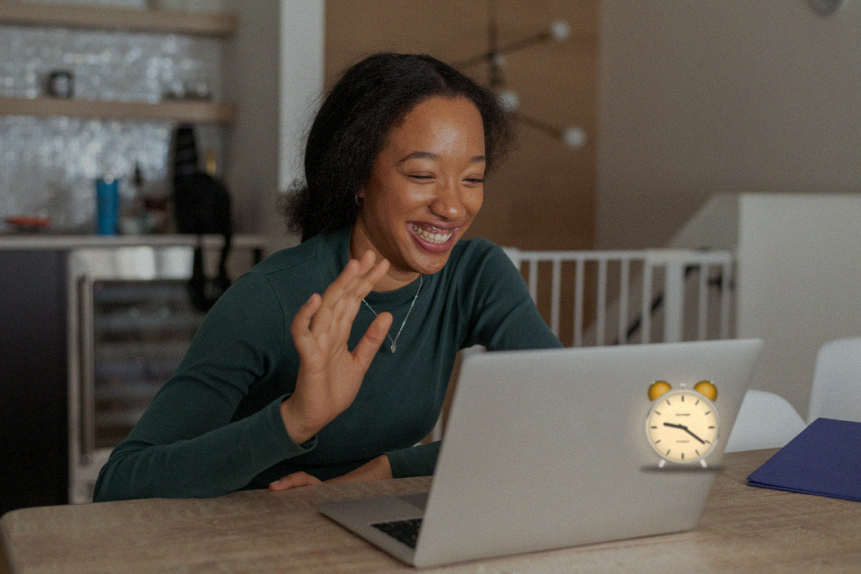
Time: {"hour": 9, "minute": 21}
